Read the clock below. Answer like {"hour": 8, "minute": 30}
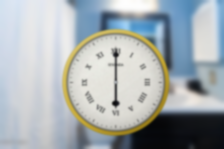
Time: {"hour": 6, "minute": 0}
